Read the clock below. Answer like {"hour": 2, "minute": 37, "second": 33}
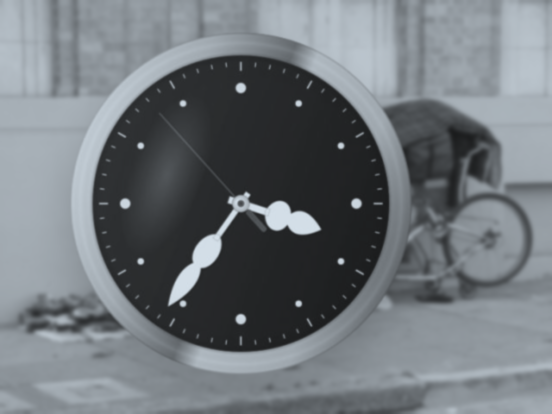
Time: {"hour": 3, "minute": 35, "second": 53}
